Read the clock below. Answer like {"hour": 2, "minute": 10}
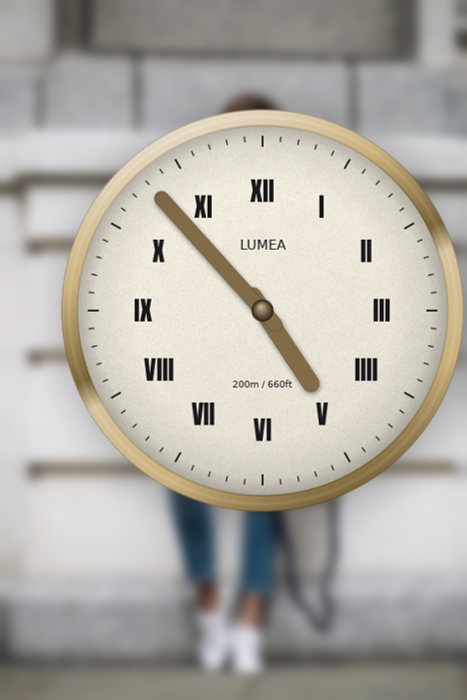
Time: {"hour": 4, "minute": 53}
